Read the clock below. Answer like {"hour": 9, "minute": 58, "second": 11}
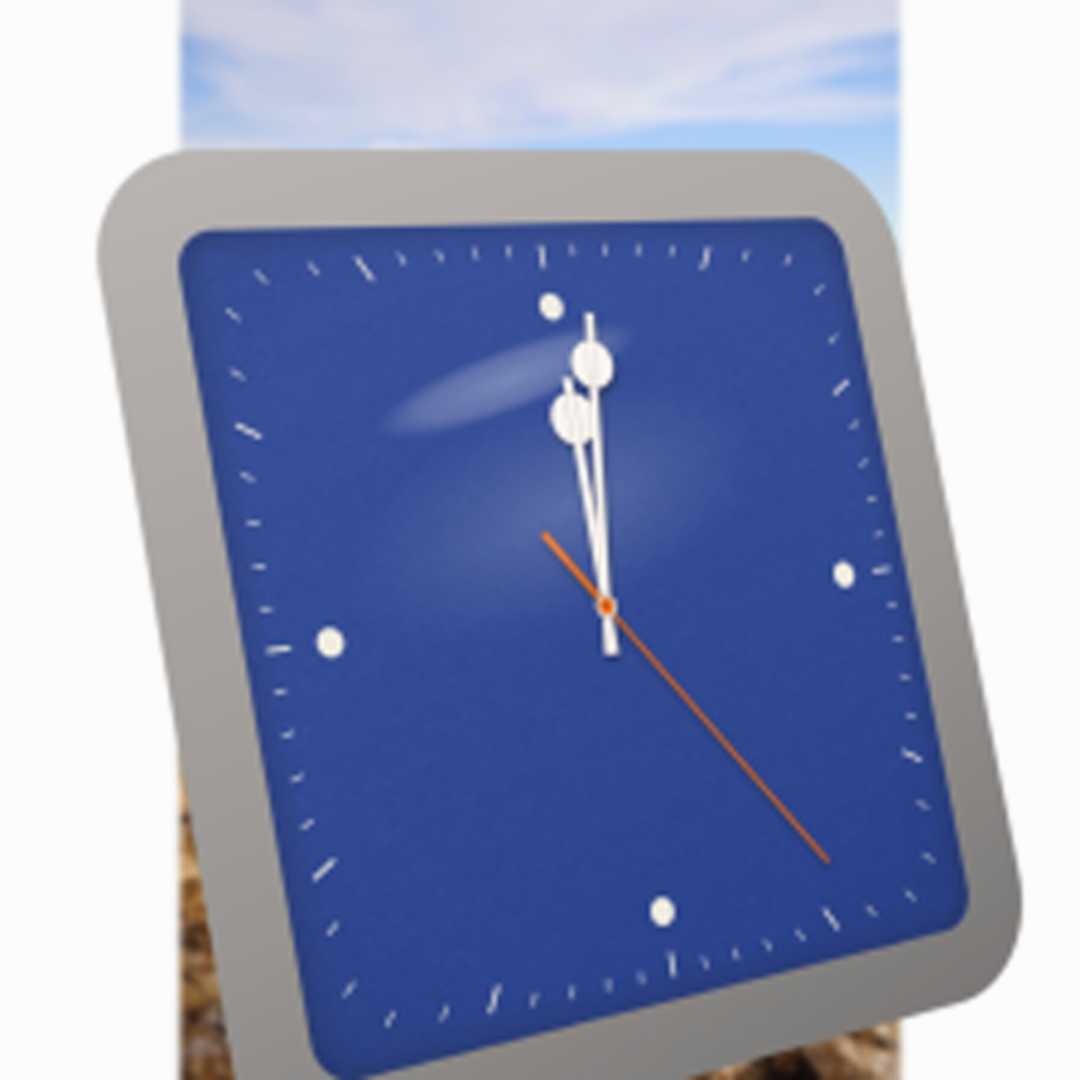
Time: {"hour": 12, "minute": 1, "second": 24}
